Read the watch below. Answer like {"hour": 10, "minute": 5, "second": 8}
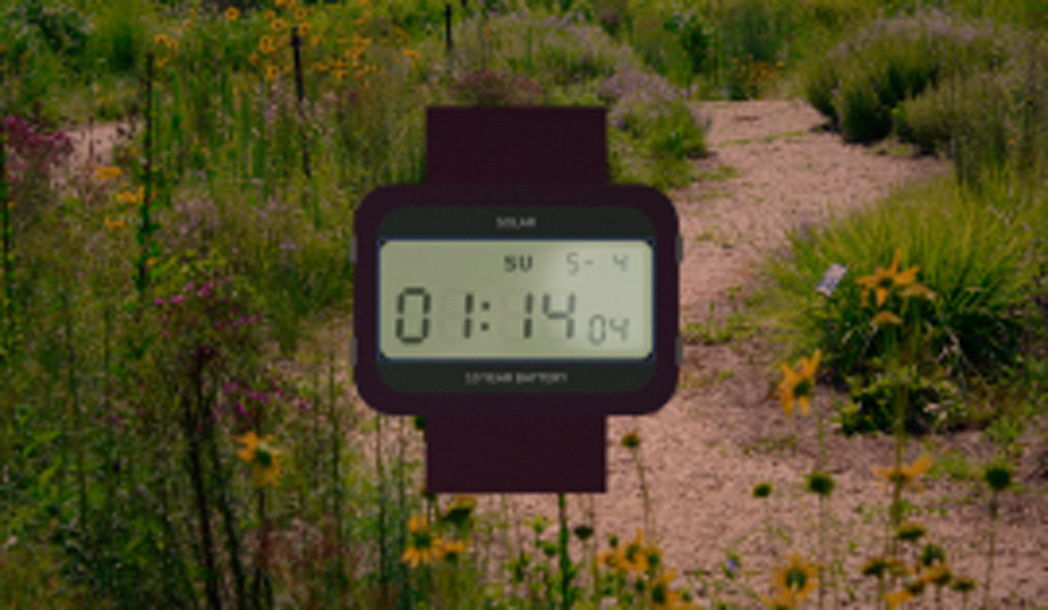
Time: {"hour": 1, "minute": 14, "second": 4}
